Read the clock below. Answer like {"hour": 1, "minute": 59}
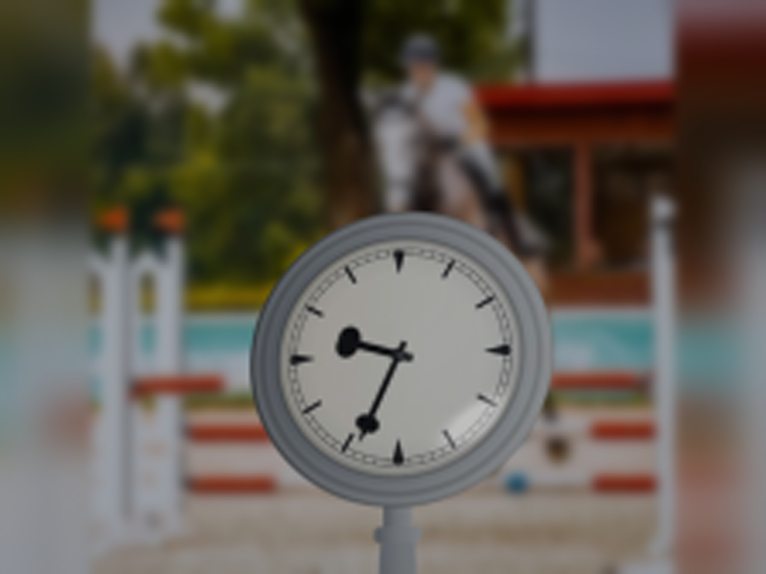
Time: {"hour": 9, "minute": 34}
